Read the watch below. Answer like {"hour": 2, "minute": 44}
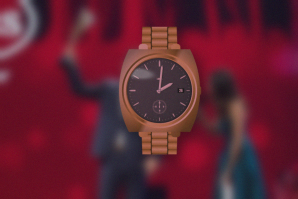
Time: {"hour": 2, "minute": 1}
